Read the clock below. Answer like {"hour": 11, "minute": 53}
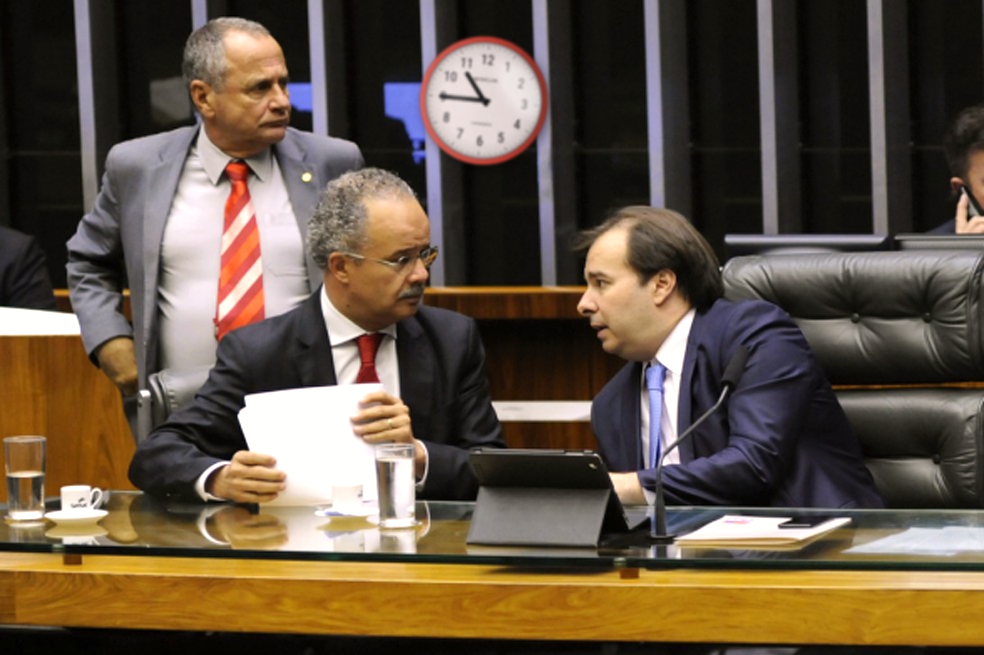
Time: {"hour": 10, "minute": 45}
